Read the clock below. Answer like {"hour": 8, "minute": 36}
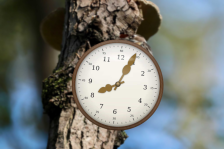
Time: {"hour": 8, "minute": 4}
